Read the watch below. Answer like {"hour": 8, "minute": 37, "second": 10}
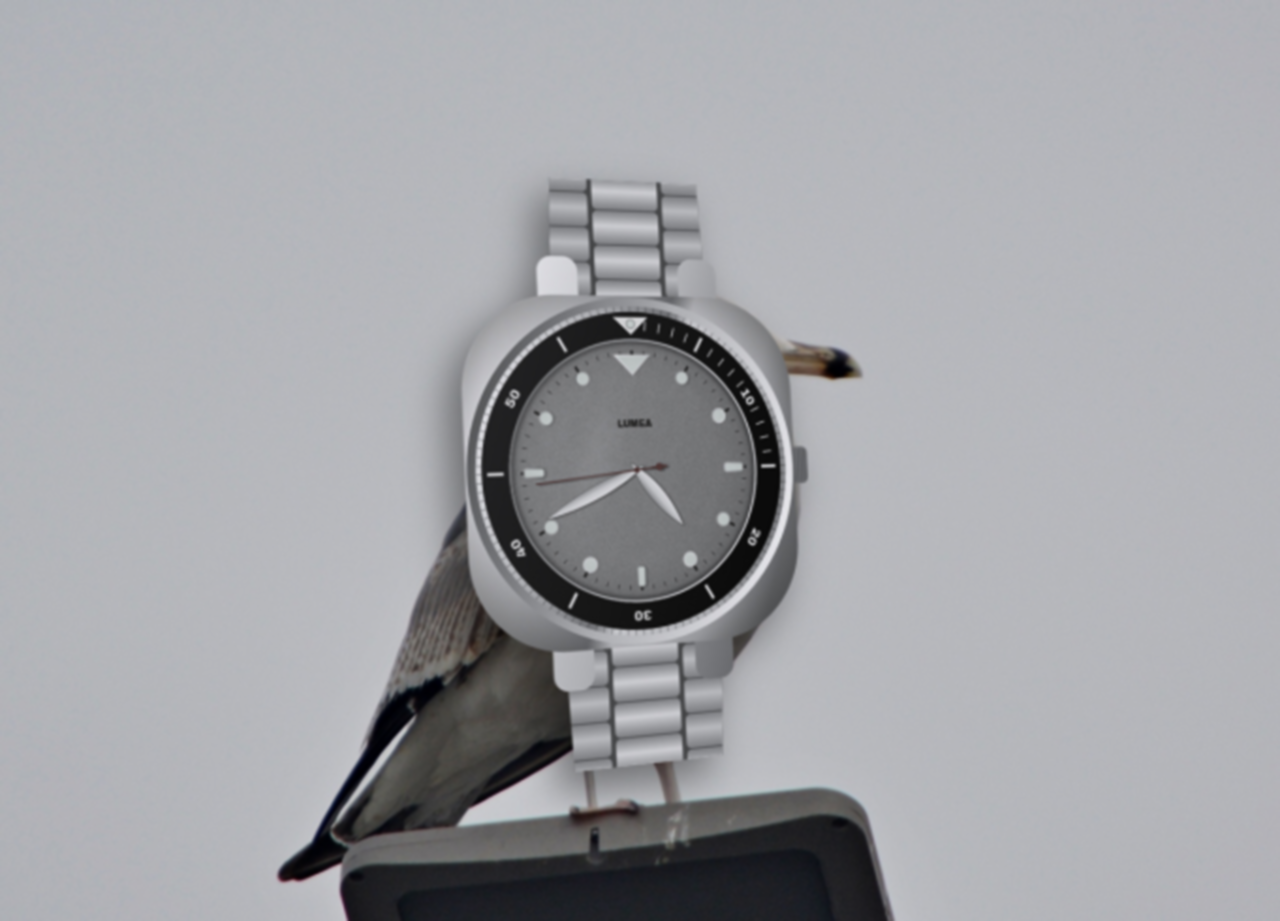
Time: {"hour": 4, "minute": 40, "second": 44}
